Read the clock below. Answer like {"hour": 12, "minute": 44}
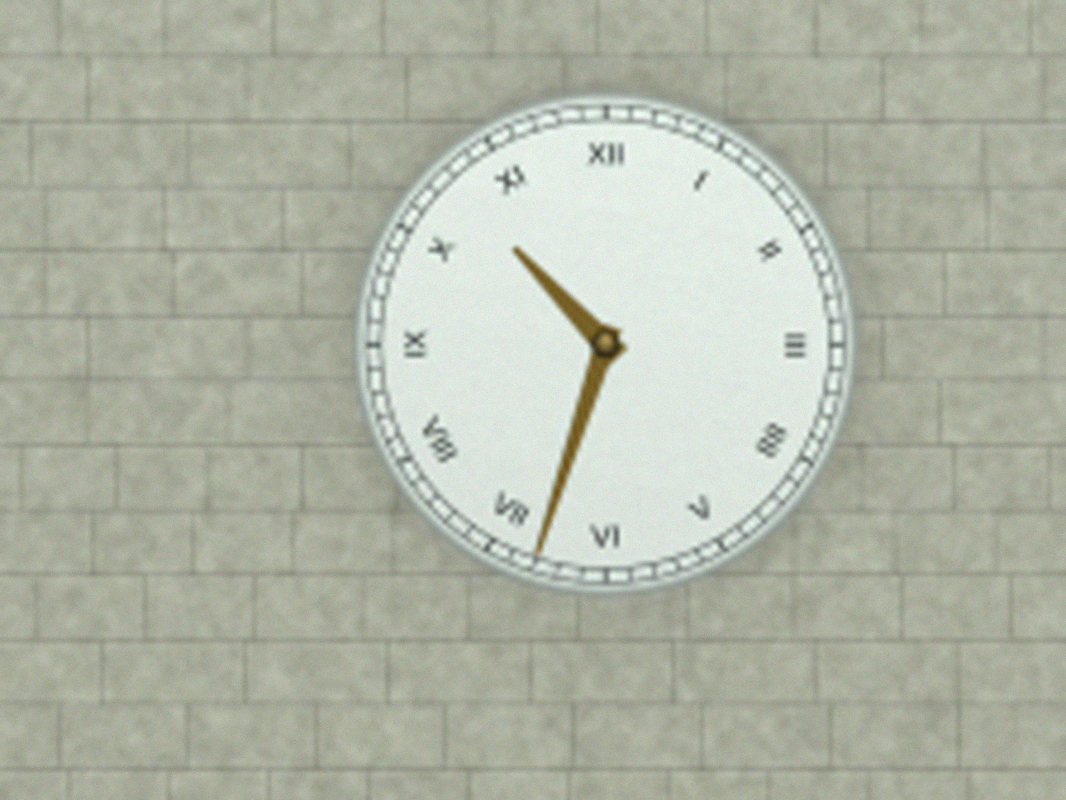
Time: {"hour": 10, "minute": 33}
